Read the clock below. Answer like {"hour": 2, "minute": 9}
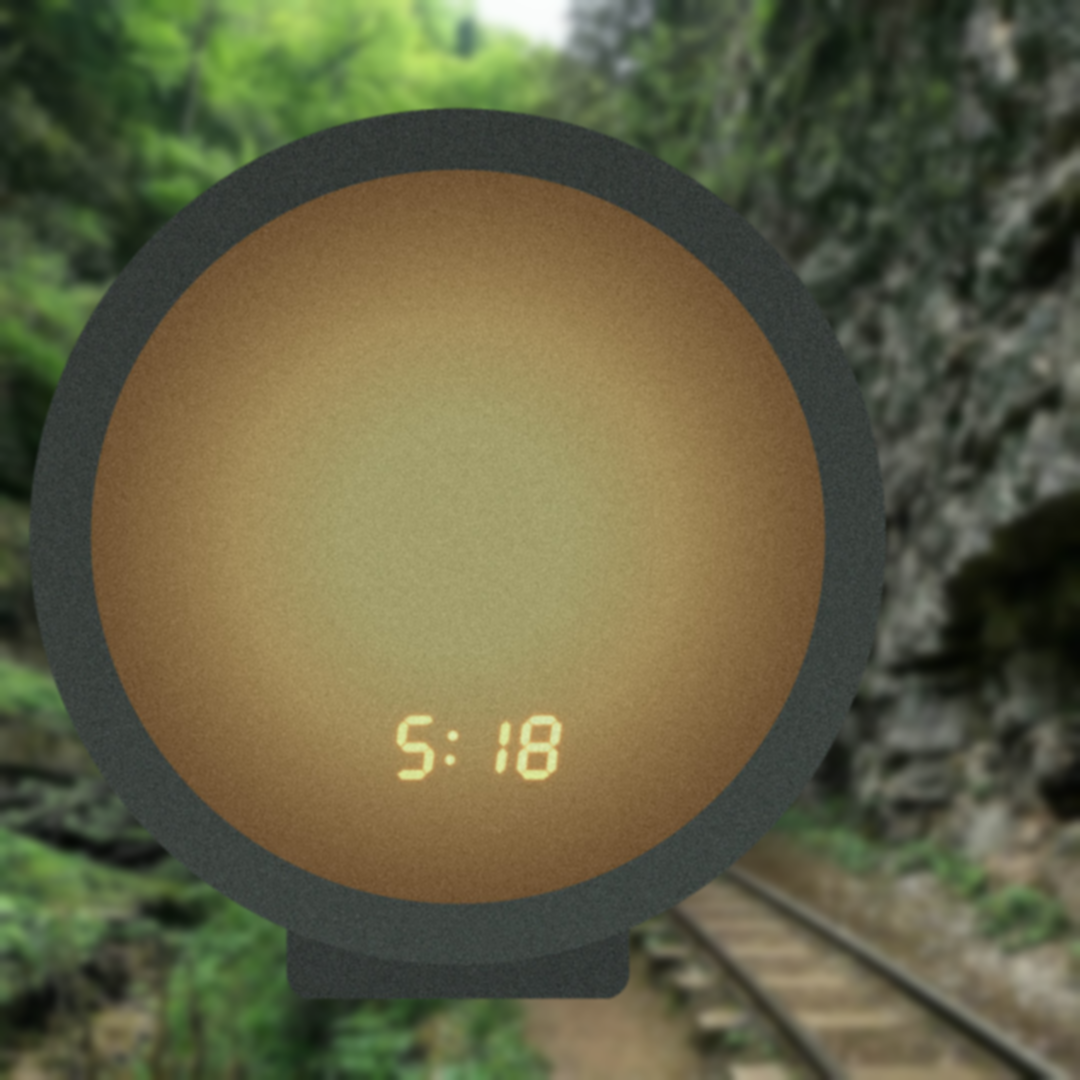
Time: {"hour": 5, "minute": 18}
